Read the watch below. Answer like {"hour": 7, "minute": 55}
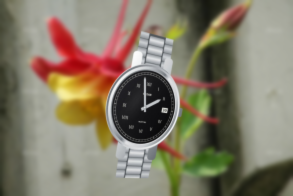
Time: {"hour": 1, "minute": 58}
